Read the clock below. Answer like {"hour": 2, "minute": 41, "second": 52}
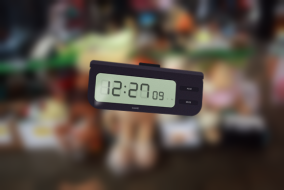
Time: {"hour": 12, "minute": 27, "second": 9}
